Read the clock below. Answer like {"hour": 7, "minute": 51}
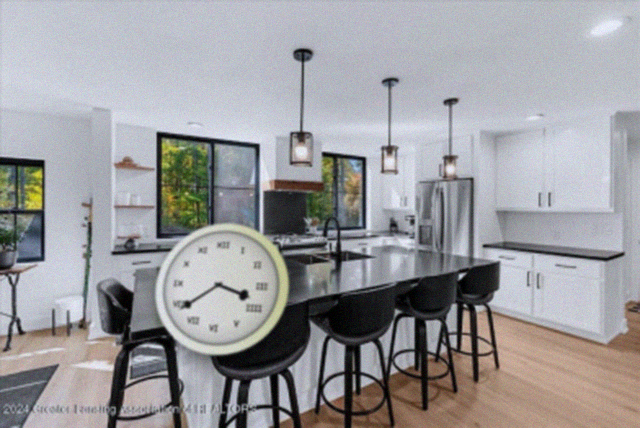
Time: {"hour": 3, "minute": 39}
